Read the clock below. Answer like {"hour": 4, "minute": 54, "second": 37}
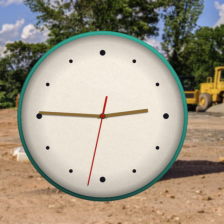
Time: {"hour": 2, "minute": 45, "second": 32}
